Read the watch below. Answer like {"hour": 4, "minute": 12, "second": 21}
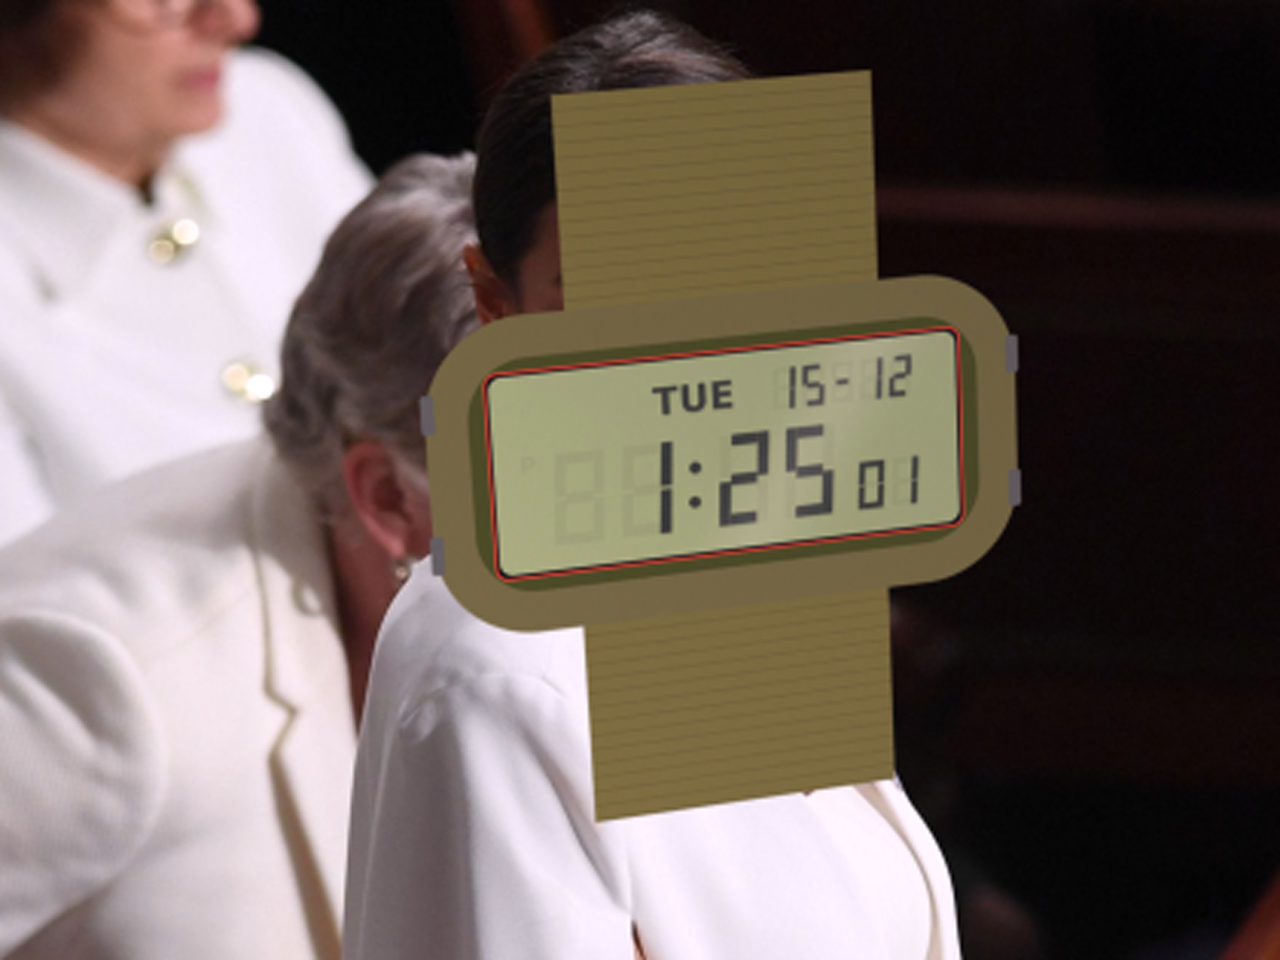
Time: {"hour": 1, "minute": 25, "second": 1}
